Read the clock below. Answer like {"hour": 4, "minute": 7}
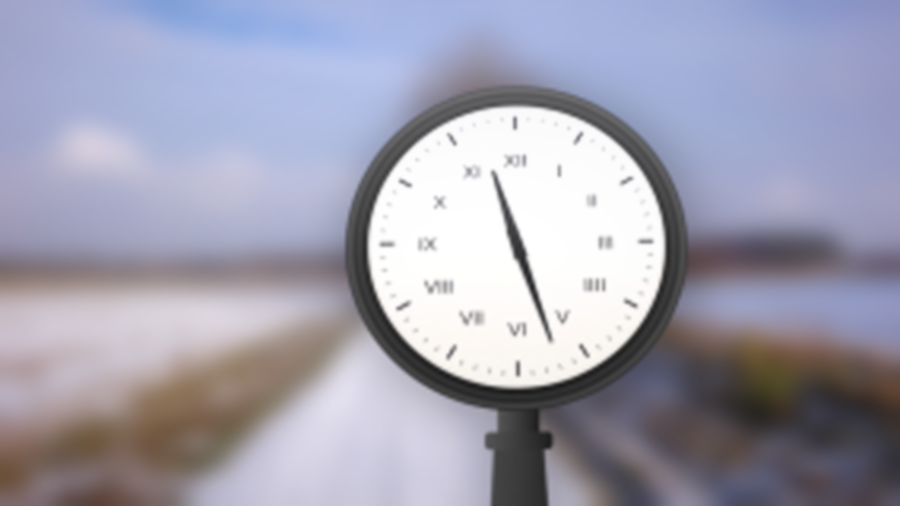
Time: {"hour": 11, "minute": 27}
